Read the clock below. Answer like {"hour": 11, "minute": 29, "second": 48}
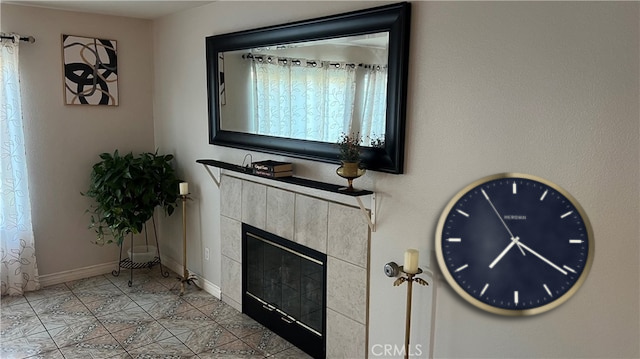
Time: {"hour": 7, "minute": 20, "second": 55}
